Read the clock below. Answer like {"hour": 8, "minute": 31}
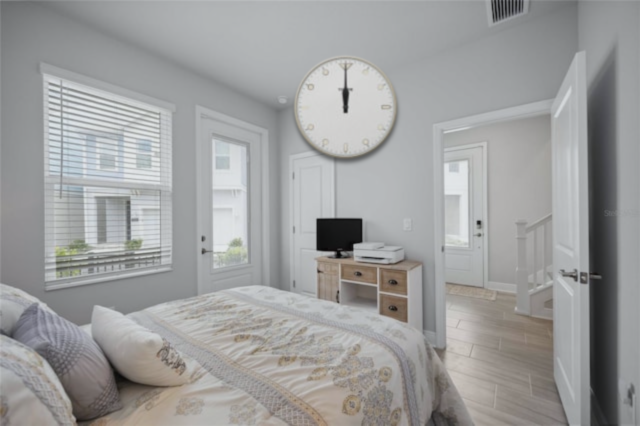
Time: {"hour": 12, "minute": 0}
